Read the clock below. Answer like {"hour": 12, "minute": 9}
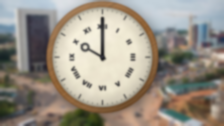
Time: {"hour": 10, "minute": 0}
